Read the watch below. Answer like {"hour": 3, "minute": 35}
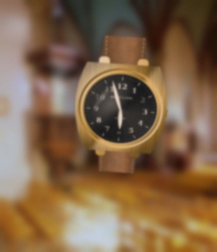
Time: {"hour": 5, "minute": 57}
